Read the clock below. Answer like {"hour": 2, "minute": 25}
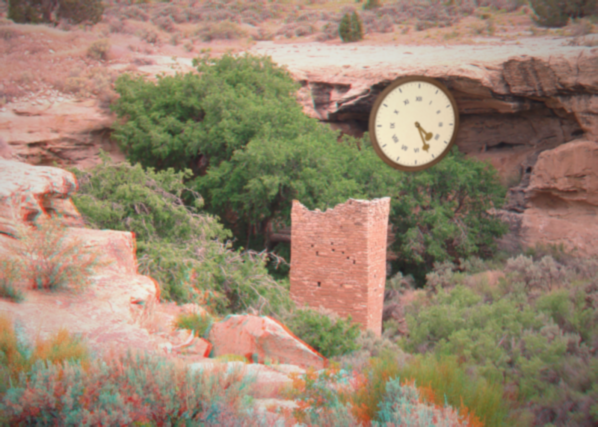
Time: {"hour": 4, "minute": 26}
